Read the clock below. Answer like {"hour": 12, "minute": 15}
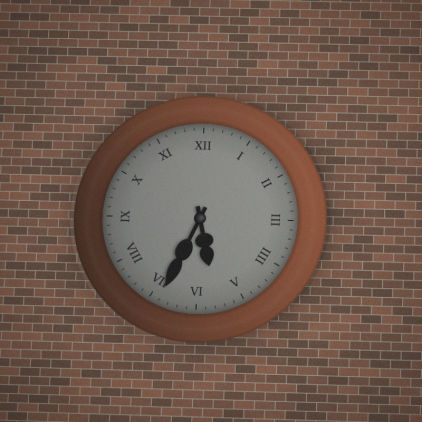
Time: {"hour": 5, "minute": 34}
